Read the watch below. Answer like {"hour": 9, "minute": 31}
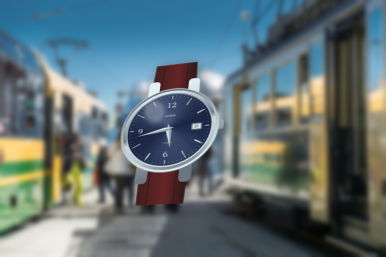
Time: {"hour": 5, "minute": 43}
